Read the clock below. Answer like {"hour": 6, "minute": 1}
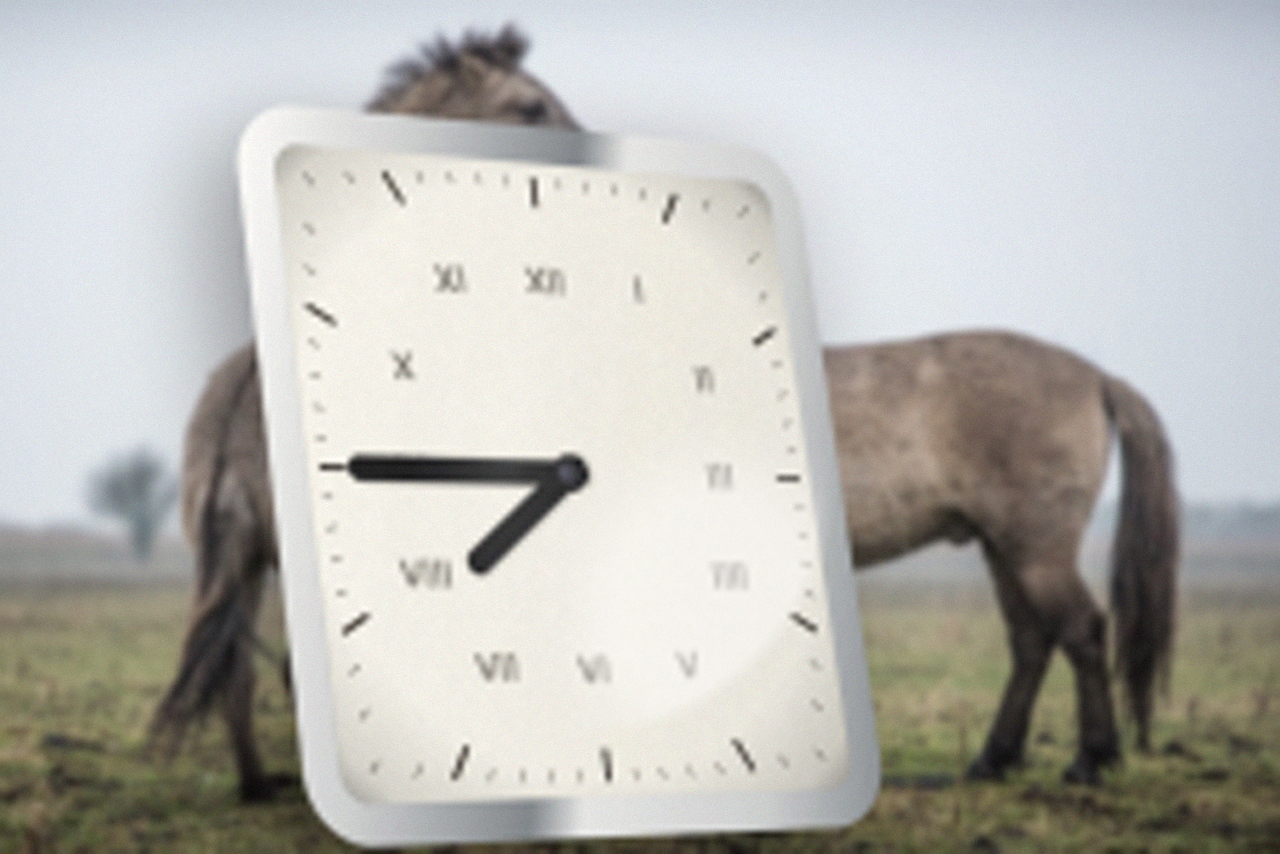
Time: {"hour": 7, "minute": 45}
